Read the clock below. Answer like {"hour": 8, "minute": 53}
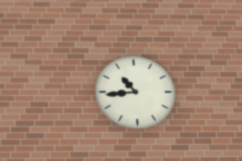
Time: {"hour": 10, "minute": 44}
